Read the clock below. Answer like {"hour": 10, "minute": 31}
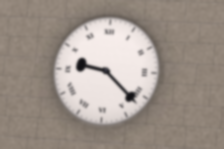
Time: {"hour": 9, "minute": 22}
